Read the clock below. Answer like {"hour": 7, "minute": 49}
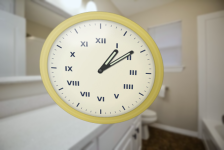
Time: {"hour": 1, "minute": 9}
